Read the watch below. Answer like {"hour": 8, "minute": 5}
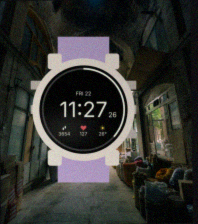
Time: {"hour": 11, "minute": 27}
